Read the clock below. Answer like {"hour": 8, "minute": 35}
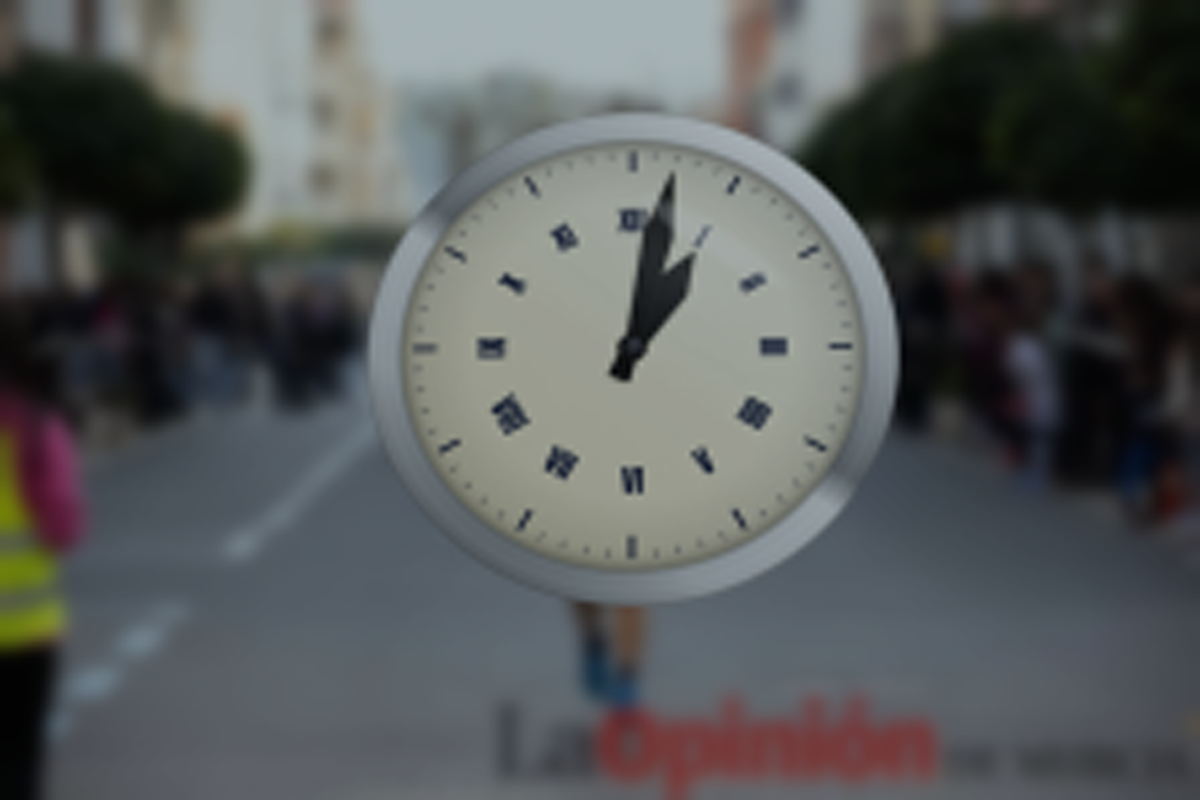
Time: {"hour": 1, "minute": 2}
